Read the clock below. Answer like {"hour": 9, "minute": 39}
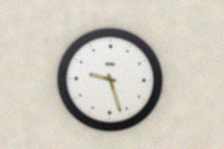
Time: {"hour": 9, "minute": 27}
